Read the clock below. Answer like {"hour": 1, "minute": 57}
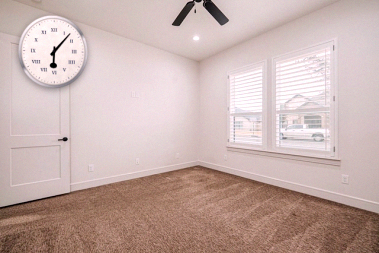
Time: {"hour": 6, "minute": 7}
